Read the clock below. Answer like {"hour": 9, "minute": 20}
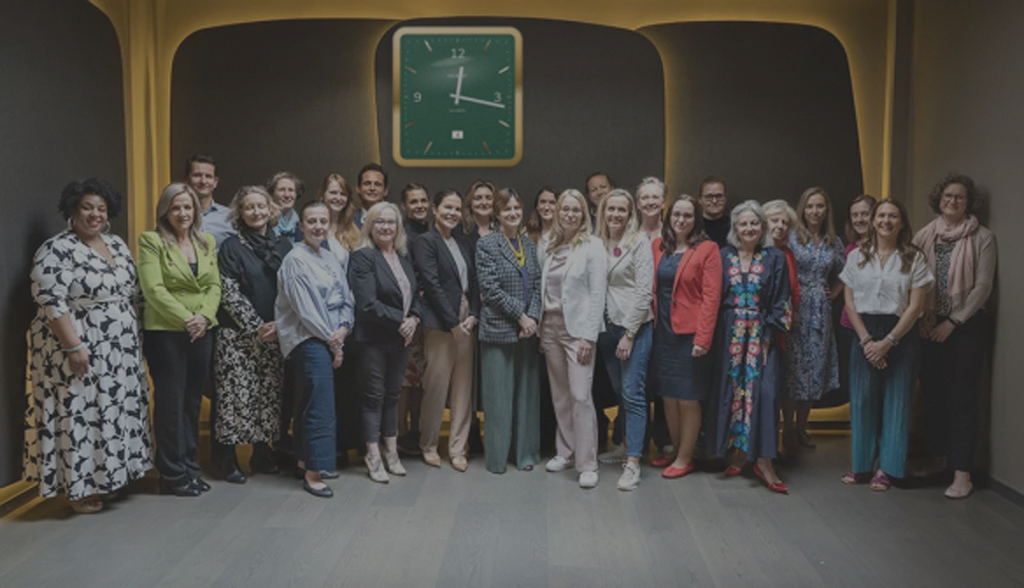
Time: {"hour": 12, "minute": 17}
